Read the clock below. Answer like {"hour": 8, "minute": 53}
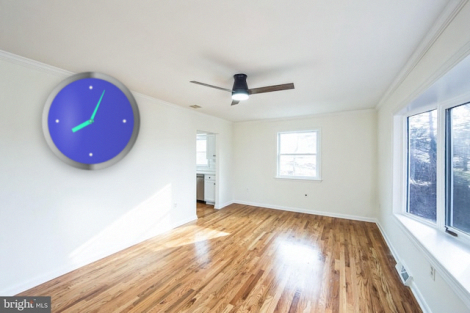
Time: {"hour": 8, "minute": 4}
